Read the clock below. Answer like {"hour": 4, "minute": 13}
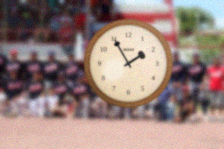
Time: {"hour": 1, "minute": 55}
